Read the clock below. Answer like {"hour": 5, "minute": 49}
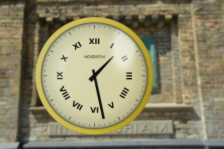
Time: {"hour": 1, "minute": 28}
